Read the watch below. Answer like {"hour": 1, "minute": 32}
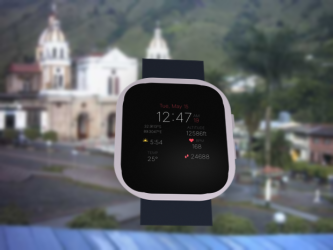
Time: {"hour": 12, "minute": 47}
